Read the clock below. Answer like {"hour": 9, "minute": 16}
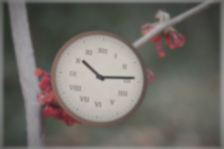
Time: {"hour": 10, "minute": 14}
